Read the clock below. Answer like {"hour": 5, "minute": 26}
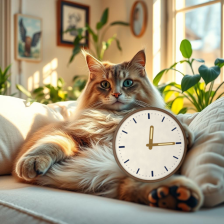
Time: {"hour": 12, "minute": 15}
